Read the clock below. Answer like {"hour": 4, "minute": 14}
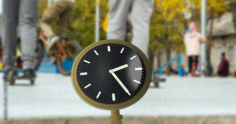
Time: {"hour": 2, "minute": 25}
